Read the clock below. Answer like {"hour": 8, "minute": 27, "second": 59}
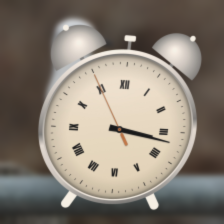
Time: {"hour": 3, "minute": 16, "second": 55}
